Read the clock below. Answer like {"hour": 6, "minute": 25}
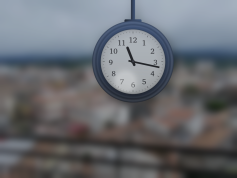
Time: {"hour": 11, "minute": 17}
